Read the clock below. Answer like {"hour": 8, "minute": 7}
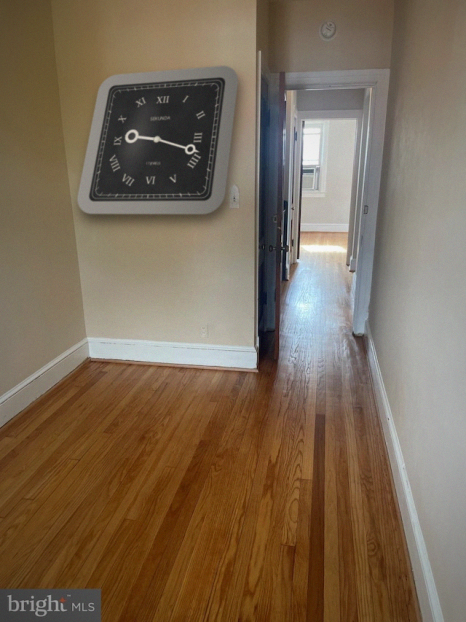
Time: {"hour": 9, "minute": 18}
